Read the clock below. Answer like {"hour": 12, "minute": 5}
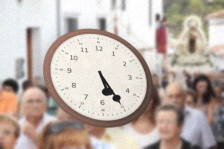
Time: {"hour": 5, "minute": 25}
